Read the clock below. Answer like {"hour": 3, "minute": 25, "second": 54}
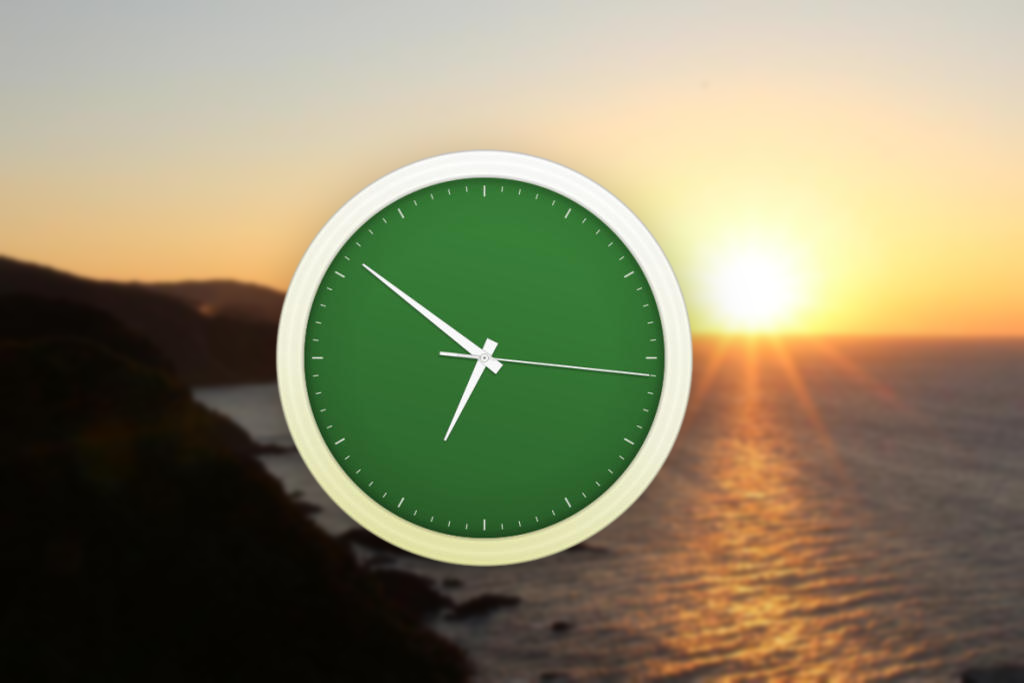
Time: {"hour": 6, "minute": 51, "second": 16}
